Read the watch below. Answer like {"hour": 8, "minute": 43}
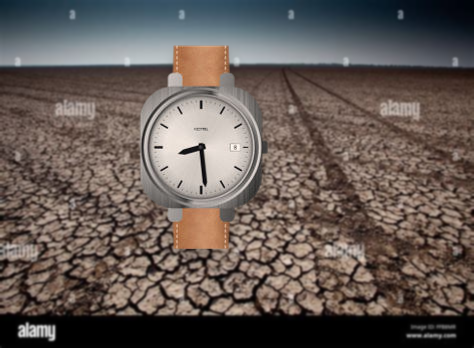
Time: {"hour": 8, "minute": 29}
